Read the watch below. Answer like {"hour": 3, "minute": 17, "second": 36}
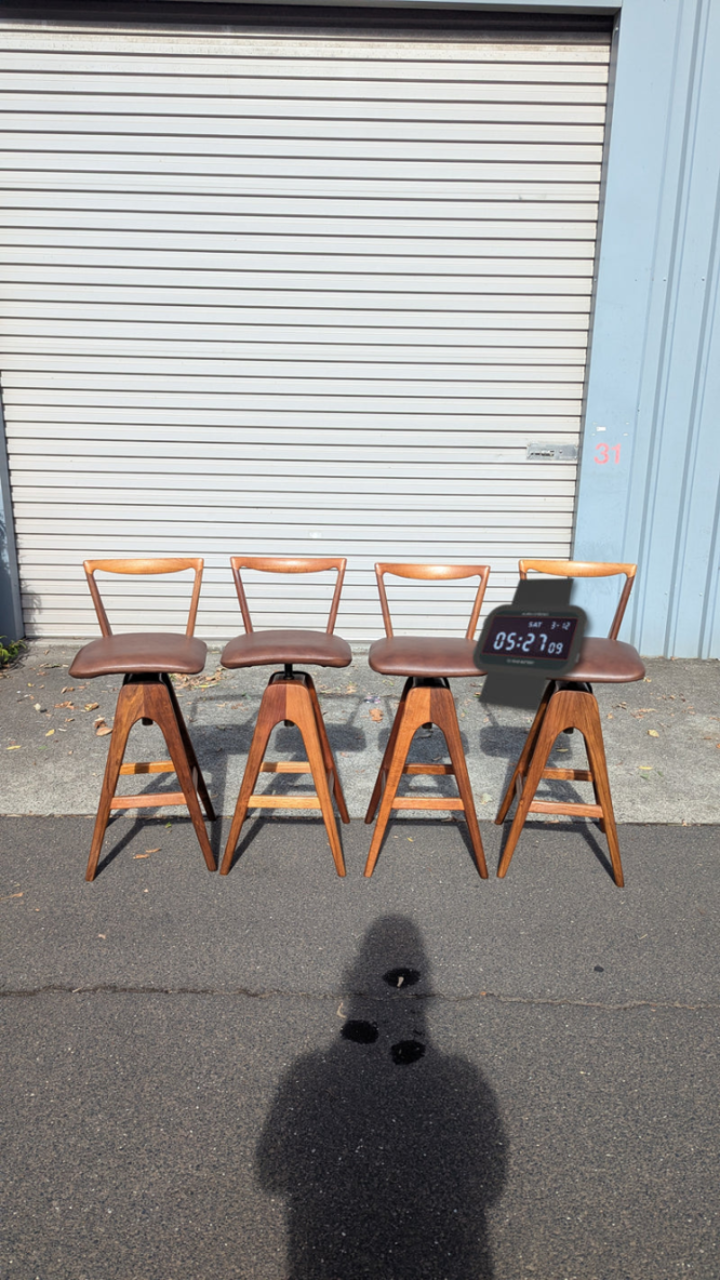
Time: {"hour": 5, "minute": 27, "second": 9}
